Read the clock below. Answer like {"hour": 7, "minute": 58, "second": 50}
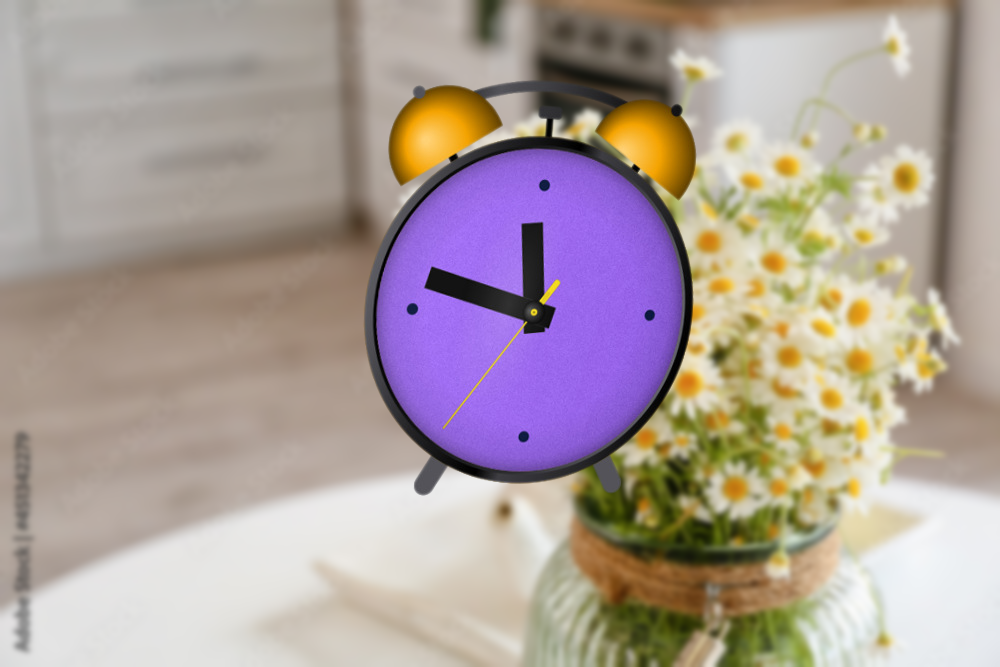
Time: {"hour": 11, "minute": 47, "second": 36}
